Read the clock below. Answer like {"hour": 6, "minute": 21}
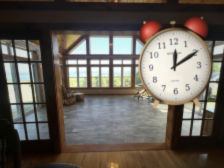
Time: {"hour": 12, "minute": 10}
